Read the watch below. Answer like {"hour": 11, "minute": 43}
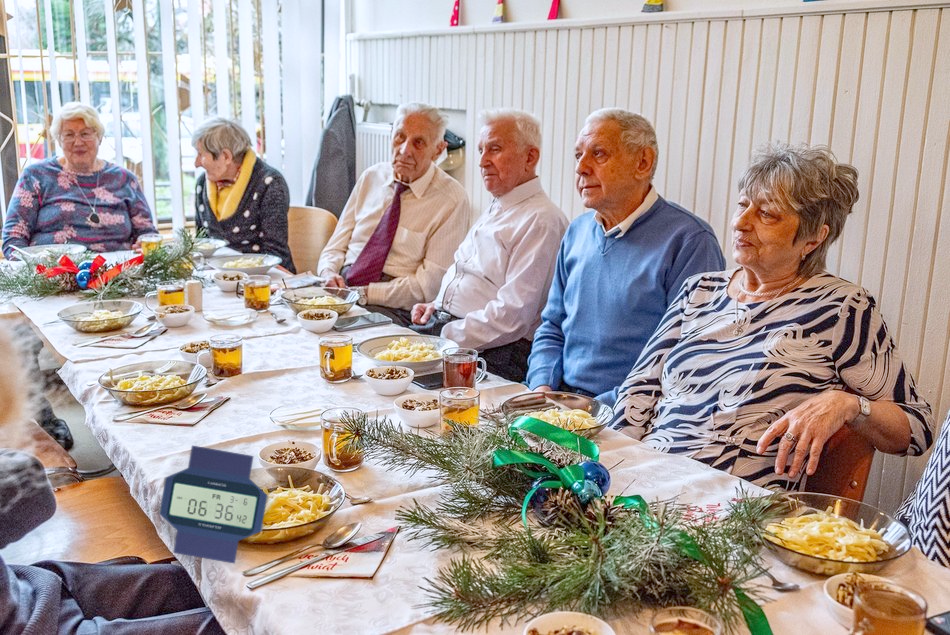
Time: {"hour": 6, "minute": 36}
